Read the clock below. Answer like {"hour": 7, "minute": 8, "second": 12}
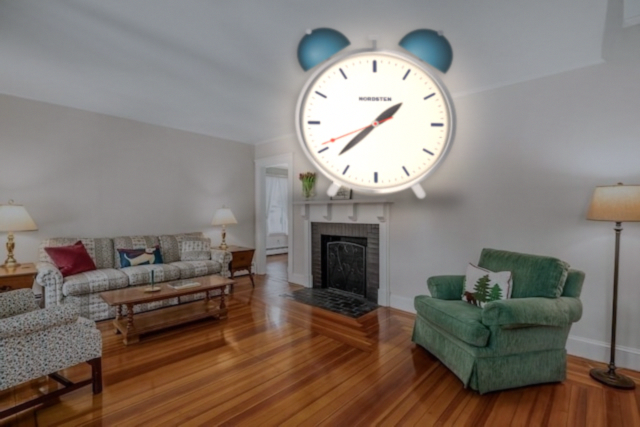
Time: {"hour": 1, "minute": 37, "second": 41}
